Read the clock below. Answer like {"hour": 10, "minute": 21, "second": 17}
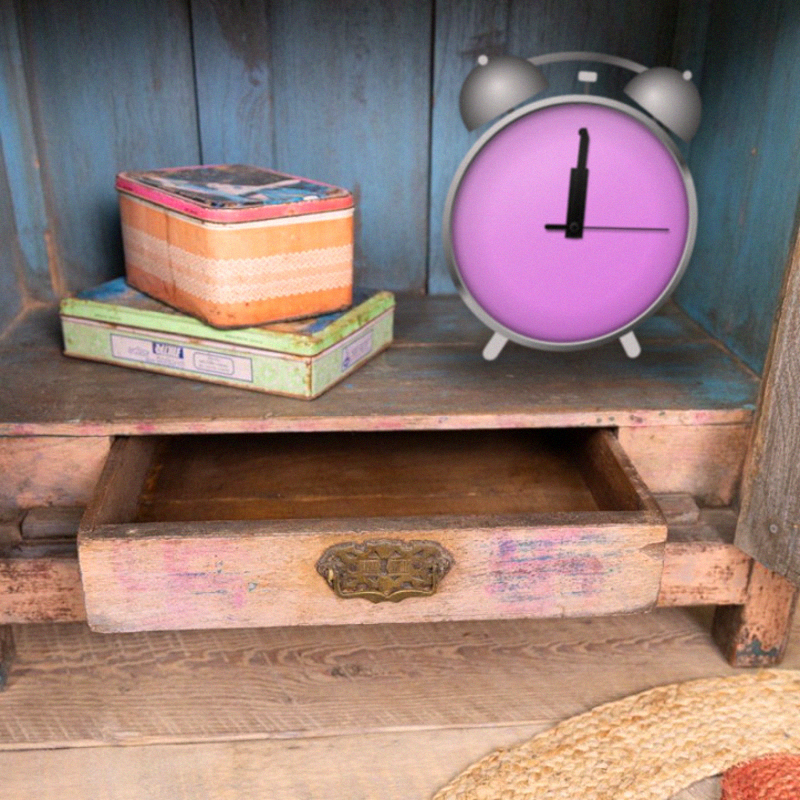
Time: {"hour": 12, "minute": 0, "second": 15}
